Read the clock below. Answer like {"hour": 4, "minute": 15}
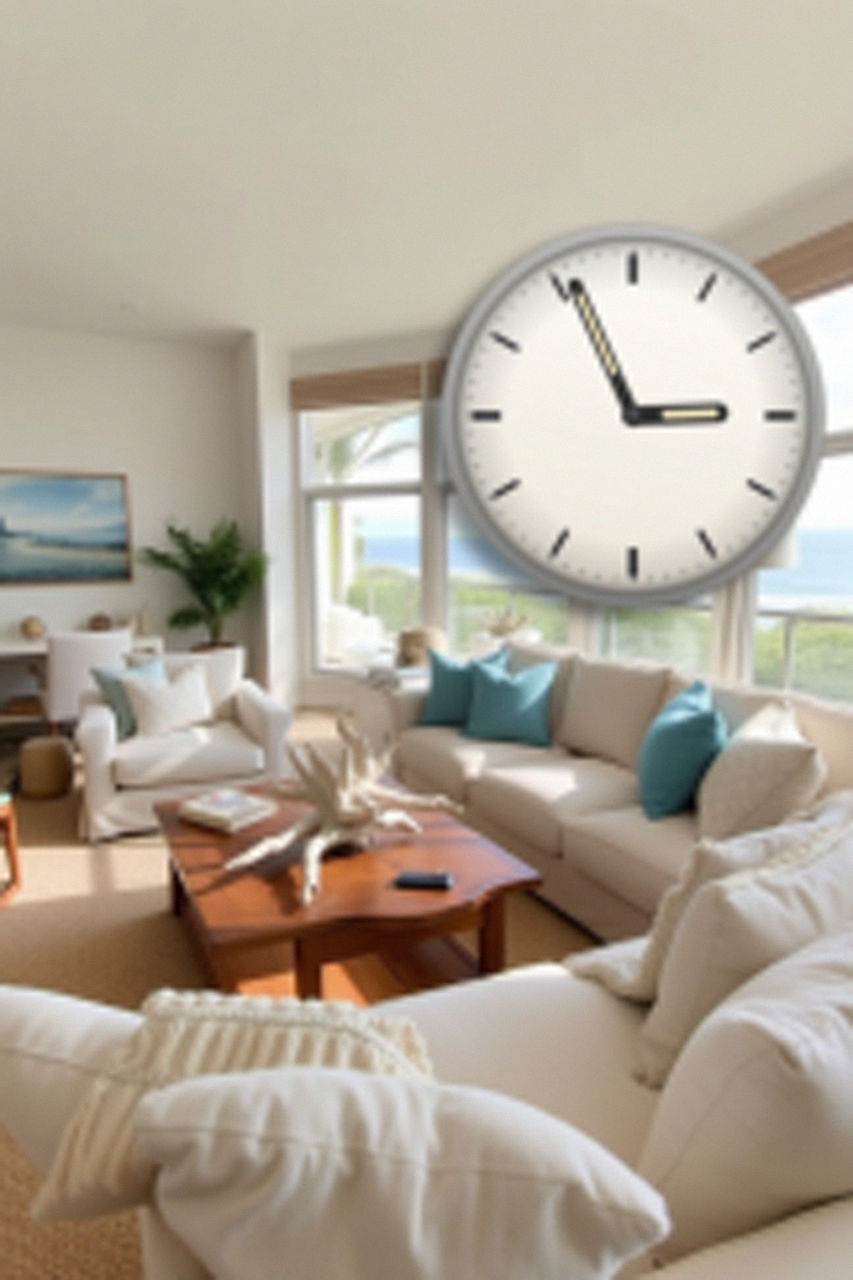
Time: {"hour": 2, "minute": 56}
